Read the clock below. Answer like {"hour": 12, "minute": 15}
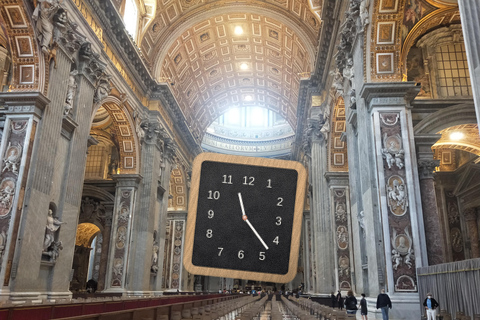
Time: {"hour": 11, "minute": 23}
